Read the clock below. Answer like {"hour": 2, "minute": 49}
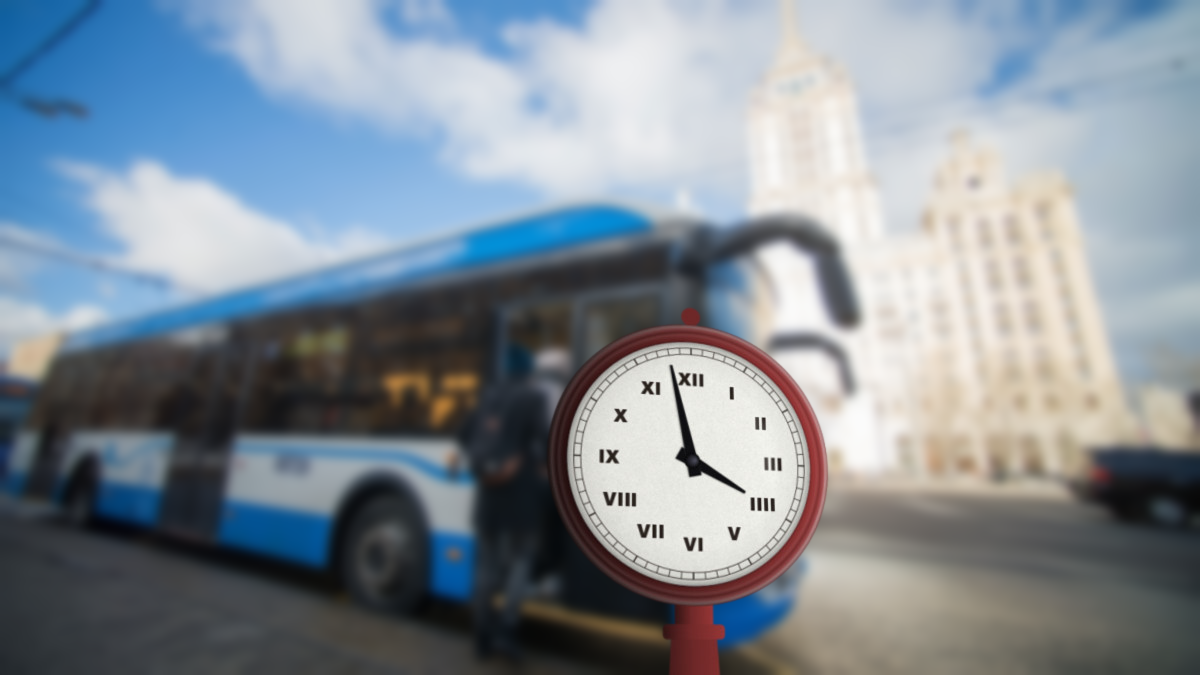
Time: {"hour": 3, "minute": 58}
